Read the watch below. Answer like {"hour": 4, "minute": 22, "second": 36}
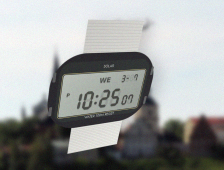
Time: {"hour": 10, "minute": 25, "second": 7}
